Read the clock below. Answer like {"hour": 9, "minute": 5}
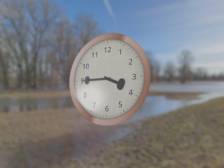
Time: {"hour": 3, "minute": 45}
